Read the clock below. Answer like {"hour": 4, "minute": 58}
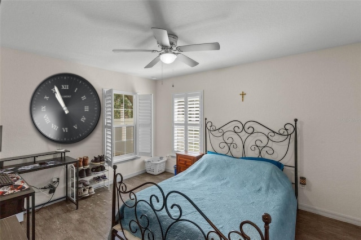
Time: {"hour": 10, "minute": 56}
